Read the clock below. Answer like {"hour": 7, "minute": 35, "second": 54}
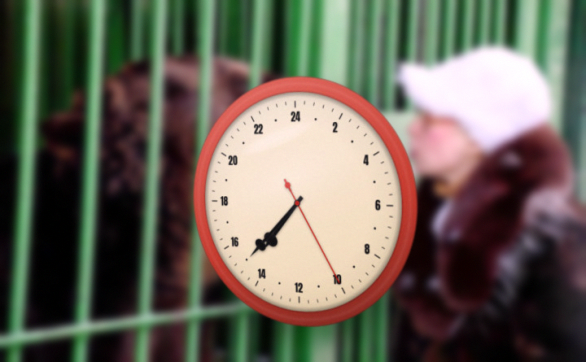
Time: {"hour": 14, "minute": 37, "second": 25}
